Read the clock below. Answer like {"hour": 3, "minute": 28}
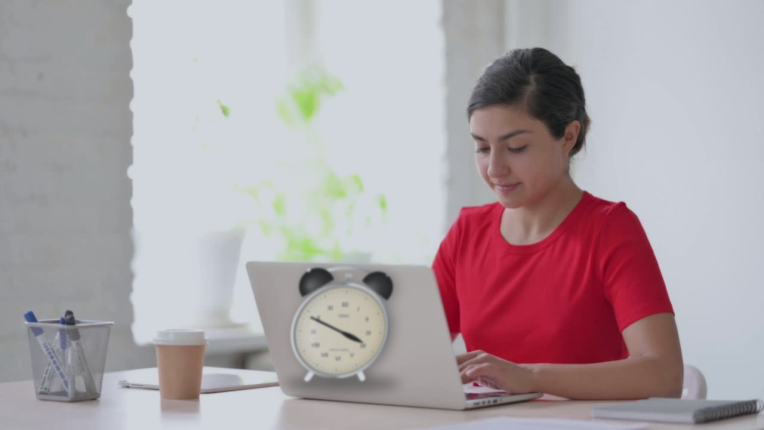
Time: {"hour": 3, "minute": 49}
